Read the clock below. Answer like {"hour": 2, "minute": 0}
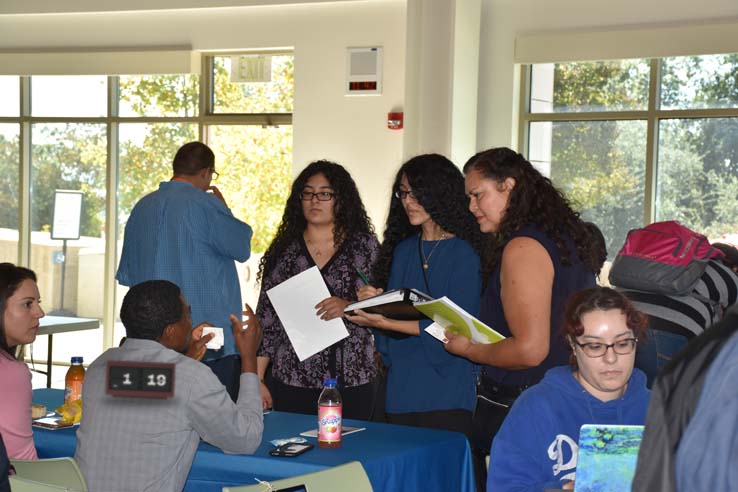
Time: {"hour": 1, "minute": 19}
